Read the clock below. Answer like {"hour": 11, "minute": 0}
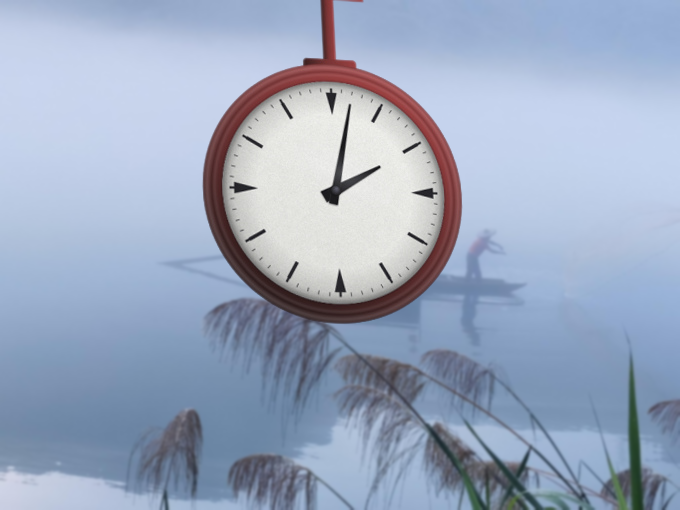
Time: {"hour": 2, "minute": 2}
